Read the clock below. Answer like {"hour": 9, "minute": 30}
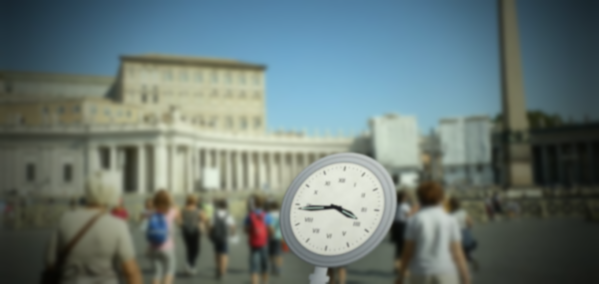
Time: {"hour": 3, "minute": 44}
